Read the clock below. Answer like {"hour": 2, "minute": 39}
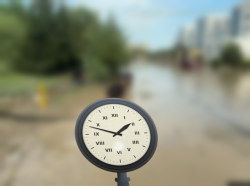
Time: {"hour": 1, "minute": 48}
